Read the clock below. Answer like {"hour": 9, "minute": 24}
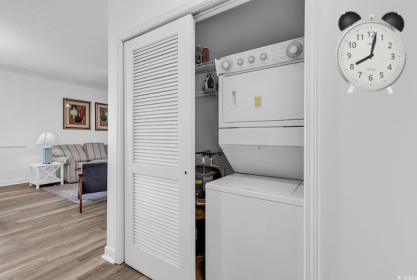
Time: {"hour": 8, "minute": 2}
